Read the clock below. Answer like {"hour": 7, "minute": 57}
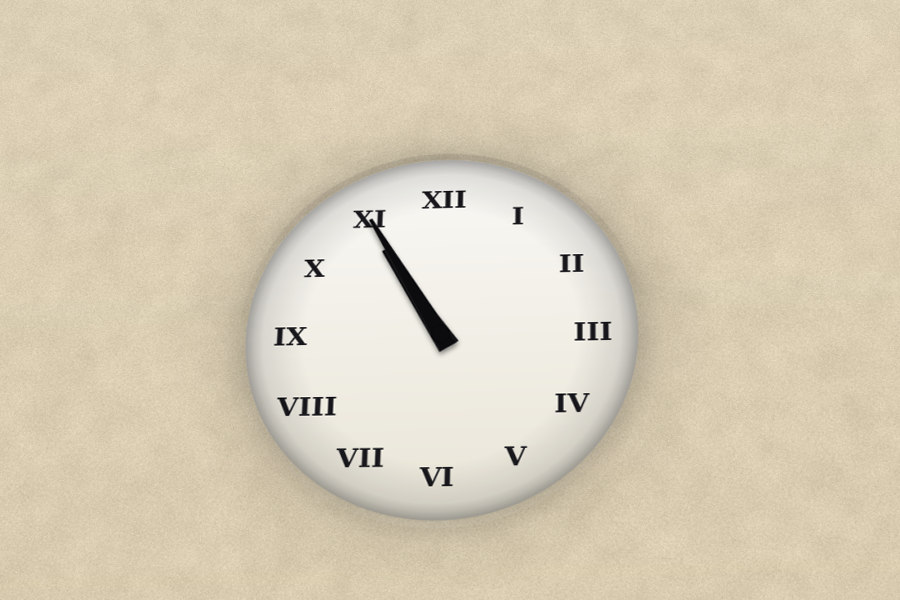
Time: {"hour": 10, "minute": 55}
